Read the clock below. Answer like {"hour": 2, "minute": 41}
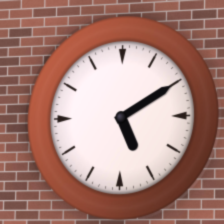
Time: {"hour": 5, "minute": 10}
